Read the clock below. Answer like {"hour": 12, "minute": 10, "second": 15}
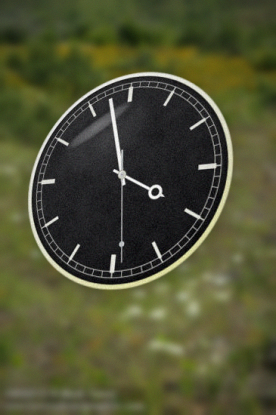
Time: {"hour": 3, "minute": 57, "second": 29}
